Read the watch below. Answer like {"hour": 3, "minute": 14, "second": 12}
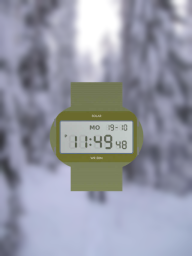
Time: {"hour": 11, "minute": 49, "second": 48}
